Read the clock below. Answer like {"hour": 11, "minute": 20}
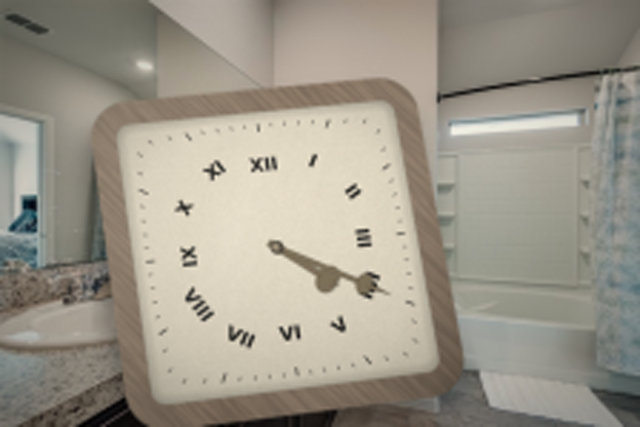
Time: {"hour": 4, "minute": 20}
